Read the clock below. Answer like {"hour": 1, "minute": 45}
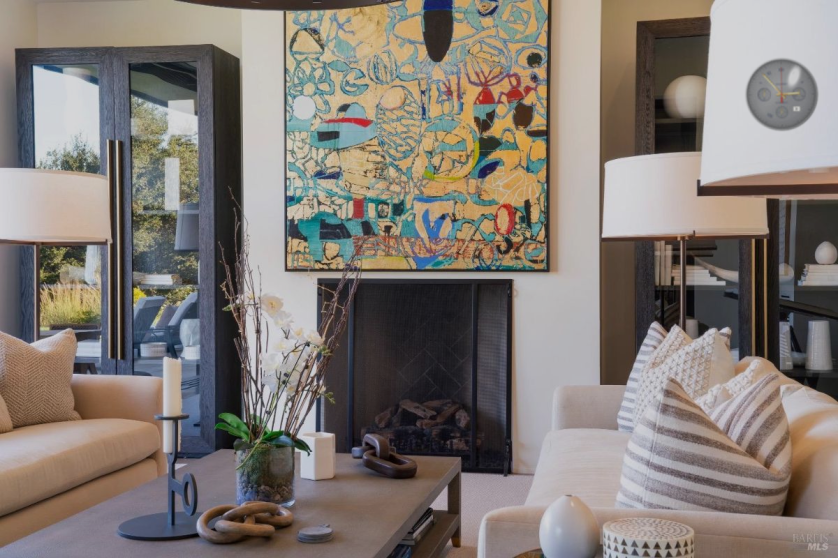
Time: {"hour": 2, "minute": 53}
